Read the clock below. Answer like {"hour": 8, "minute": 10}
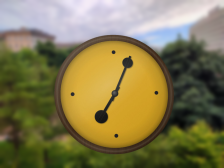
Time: {"hour": 7, "minute": 4}
